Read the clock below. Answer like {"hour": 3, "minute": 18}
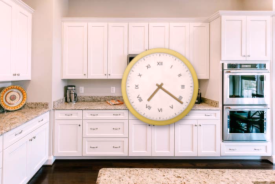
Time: {"hour": 7, "minute": 21}
